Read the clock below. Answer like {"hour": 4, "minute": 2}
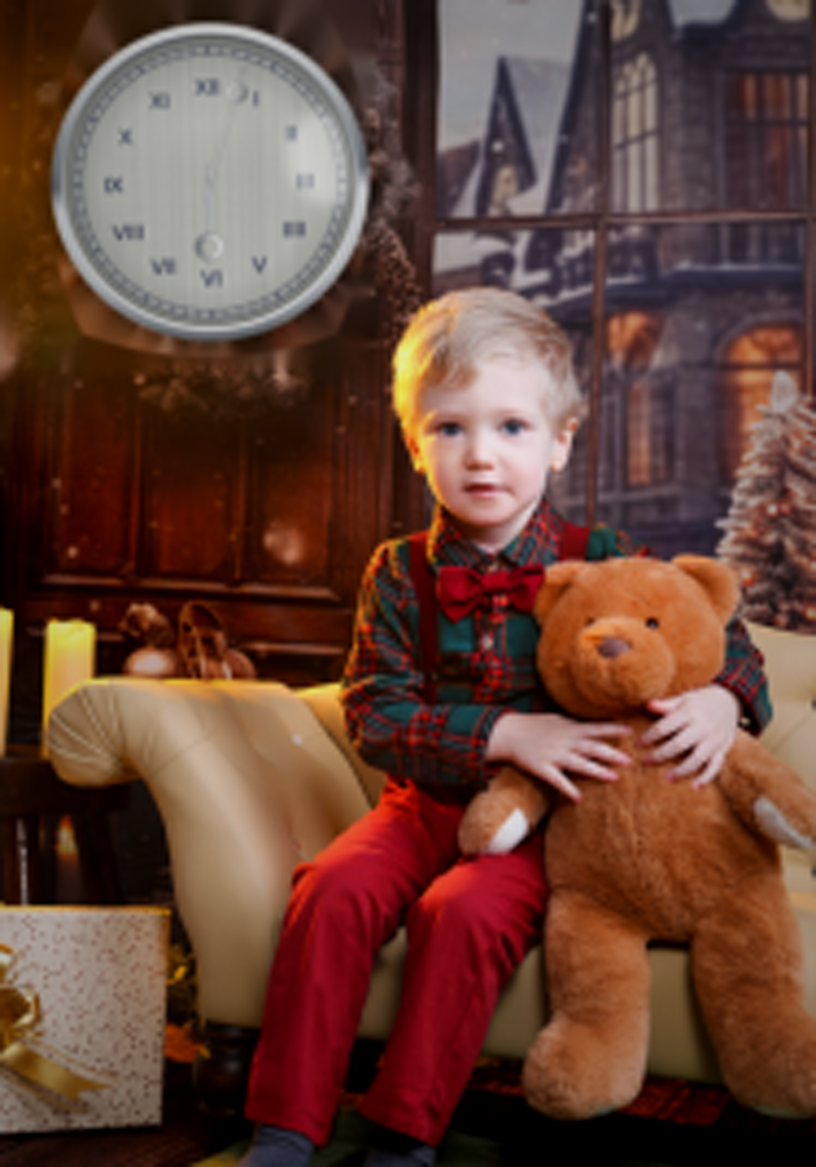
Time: {"hour": 6, "minute": 3}
